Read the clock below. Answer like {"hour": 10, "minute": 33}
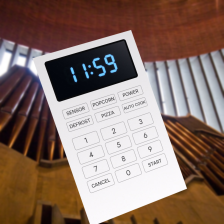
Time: {"hour": 11, "minute": 59}
